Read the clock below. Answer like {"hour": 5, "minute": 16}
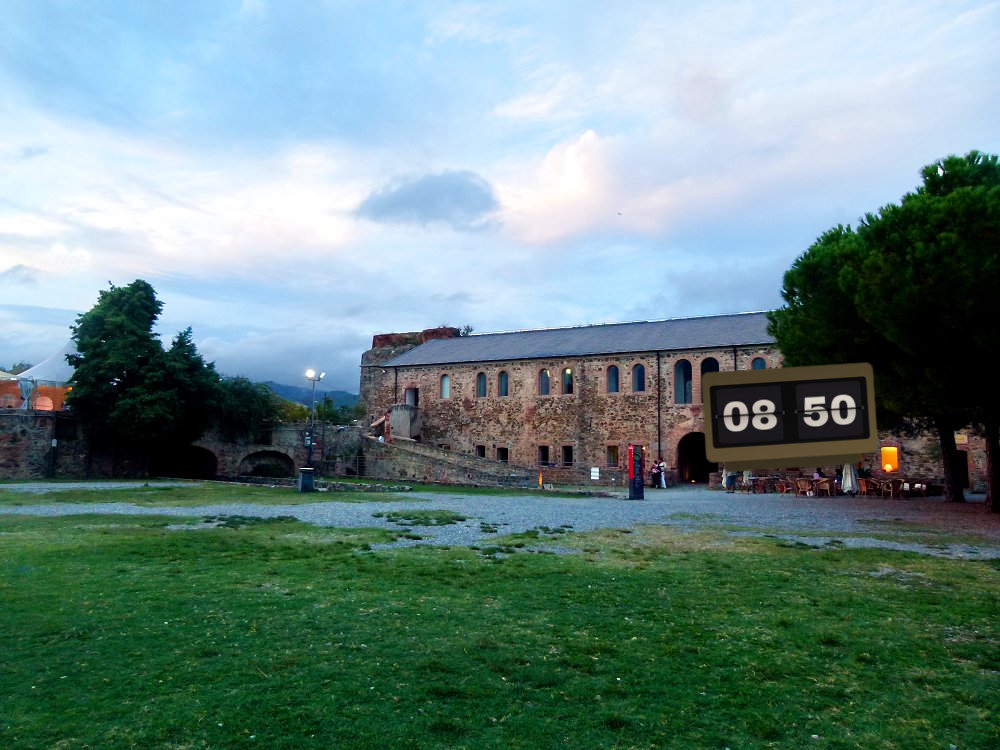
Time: {"hour": 8, "minute": 50}
